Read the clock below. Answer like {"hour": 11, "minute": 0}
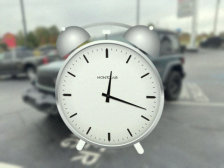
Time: {"hour": 12, "minute": 18}
